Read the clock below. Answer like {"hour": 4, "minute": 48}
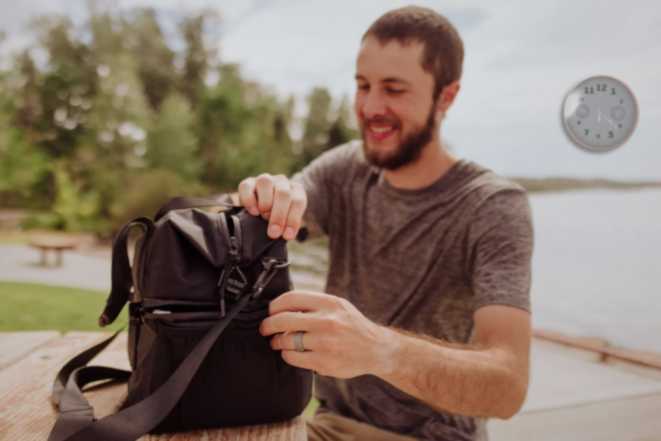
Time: {"hour": 4, "minute": 22}
